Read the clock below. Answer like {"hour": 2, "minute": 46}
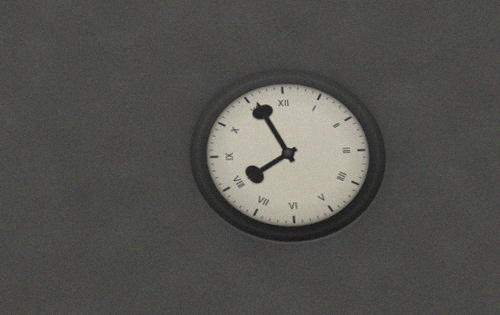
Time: {"hour": 7, "minute": 56}
